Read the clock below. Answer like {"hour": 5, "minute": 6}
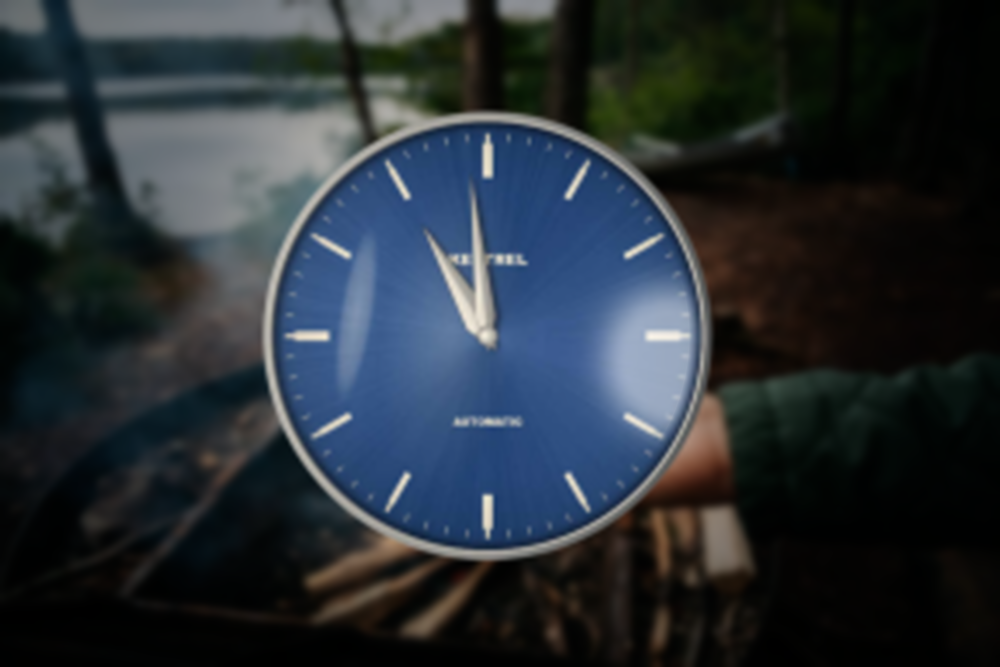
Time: {"hour": 10, "minute": 59}
